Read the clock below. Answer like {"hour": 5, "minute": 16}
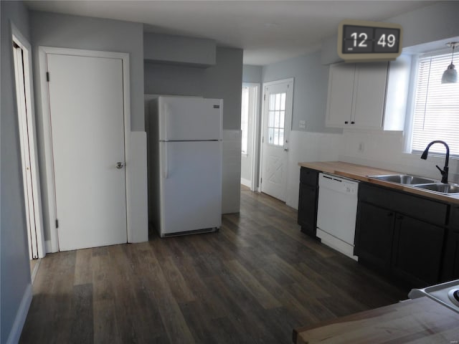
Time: {"hour": 12, "minute": 49}
